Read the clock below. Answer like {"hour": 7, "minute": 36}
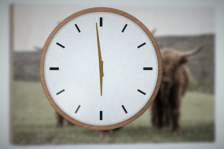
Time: {"hour": 5, "minute": 59}
